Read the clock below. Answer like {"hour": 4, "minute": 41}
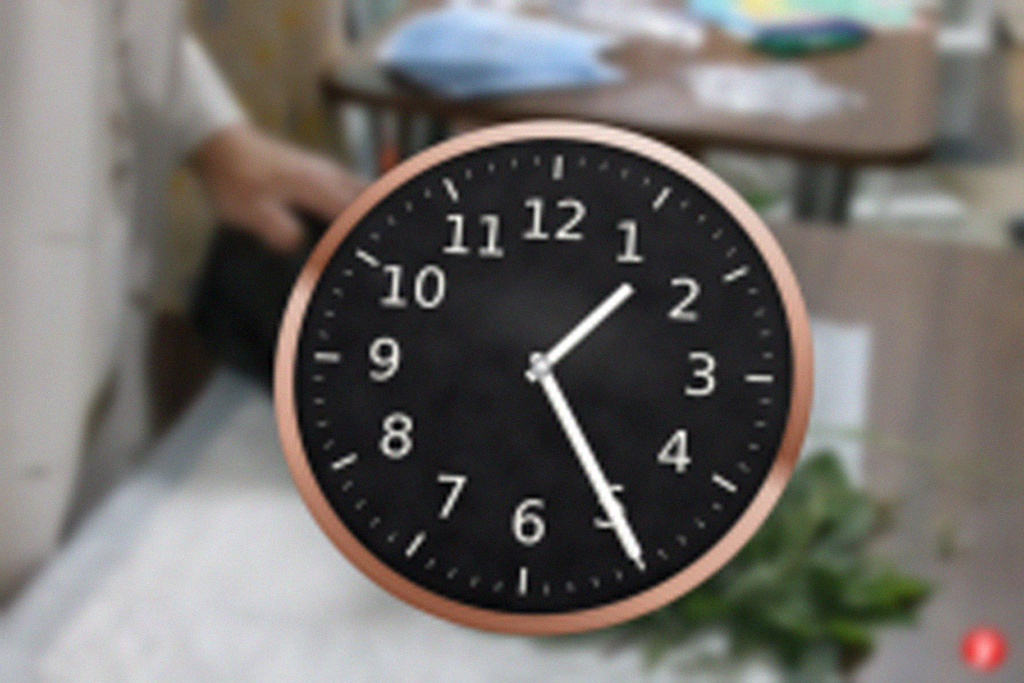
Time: {"hour": 1, "minute": 25}
